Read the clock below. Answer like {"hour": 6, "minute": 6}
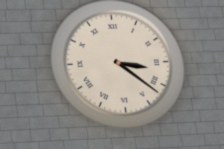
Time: {"hour": 3, "minute": 22}
